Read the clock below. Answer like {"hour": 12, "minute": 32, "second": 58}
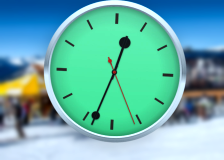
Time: {"hour": 12, "minute": 33, "second": 26}
